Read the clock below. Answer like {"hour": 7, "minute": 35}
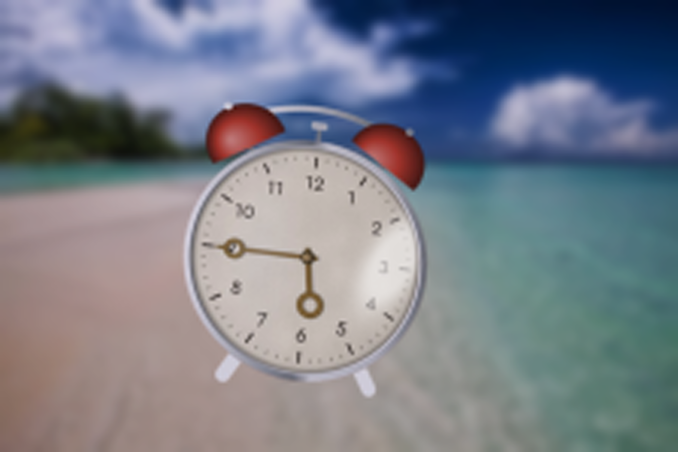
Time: {"hour": 5, "minute": 45}
